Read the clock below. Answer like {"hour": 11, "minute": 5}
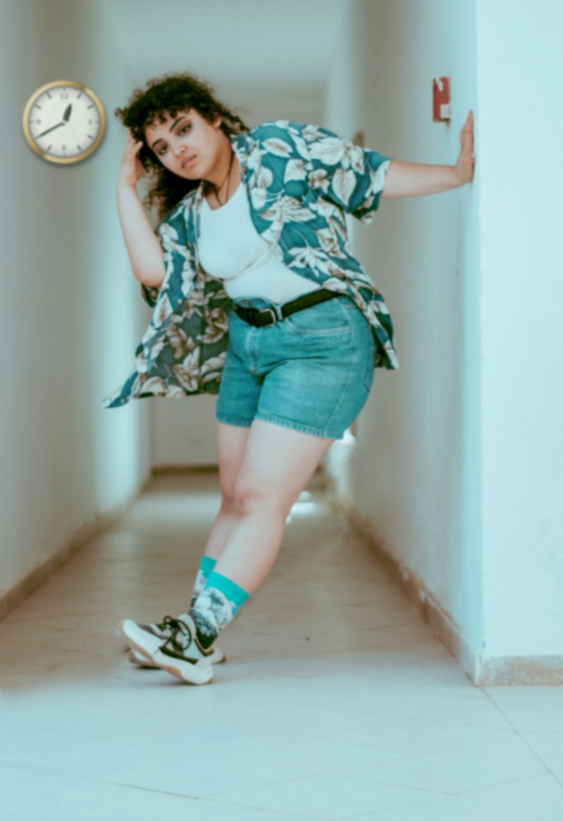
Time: {"hour": 12, "minute": 40}
